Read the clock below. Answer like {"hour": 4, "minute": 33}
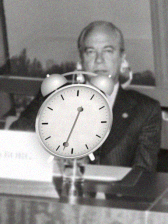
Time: {"hour": 12, "minute": 33}
